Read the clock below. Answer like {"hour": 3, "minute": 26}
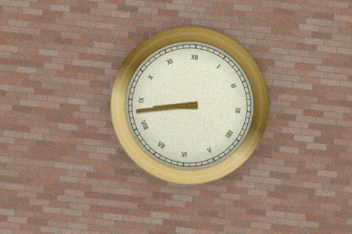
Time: {"hour": 8, "minute": 43}
